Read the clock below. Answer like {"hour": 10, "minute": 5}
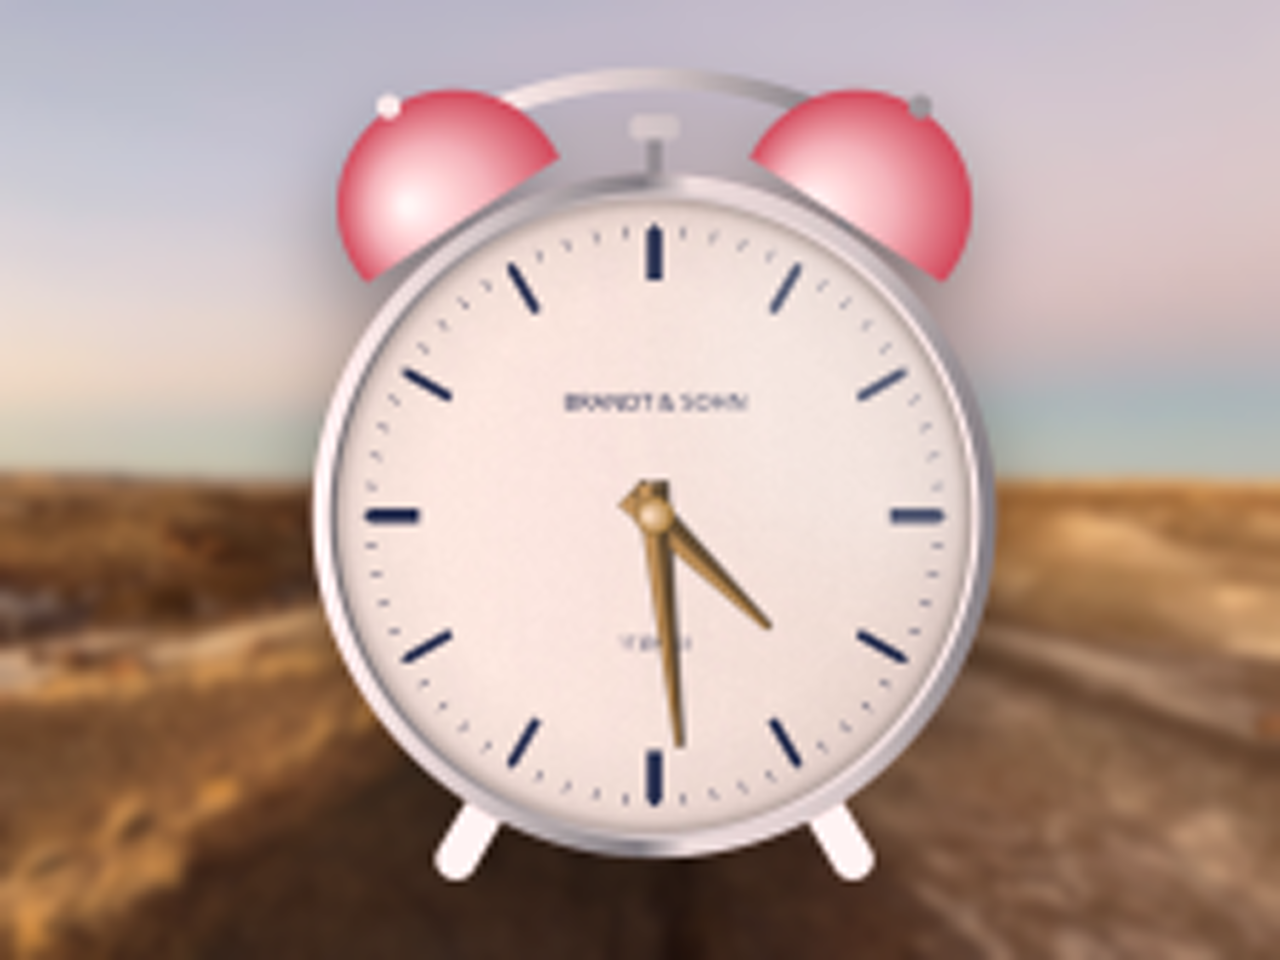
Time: {"hour": 4, "minute": 29}
